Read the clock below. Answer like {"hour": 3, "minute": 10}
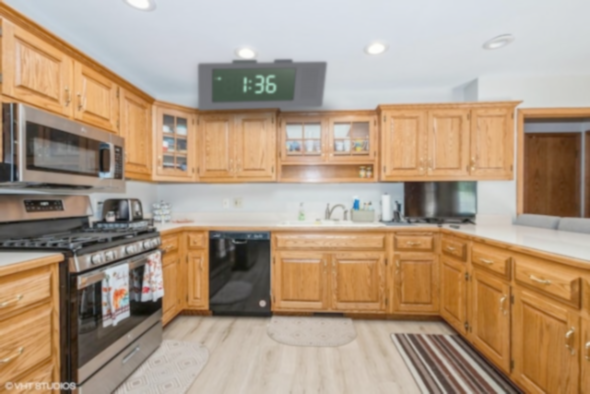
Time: {"hour": 1, "minute": 36}
